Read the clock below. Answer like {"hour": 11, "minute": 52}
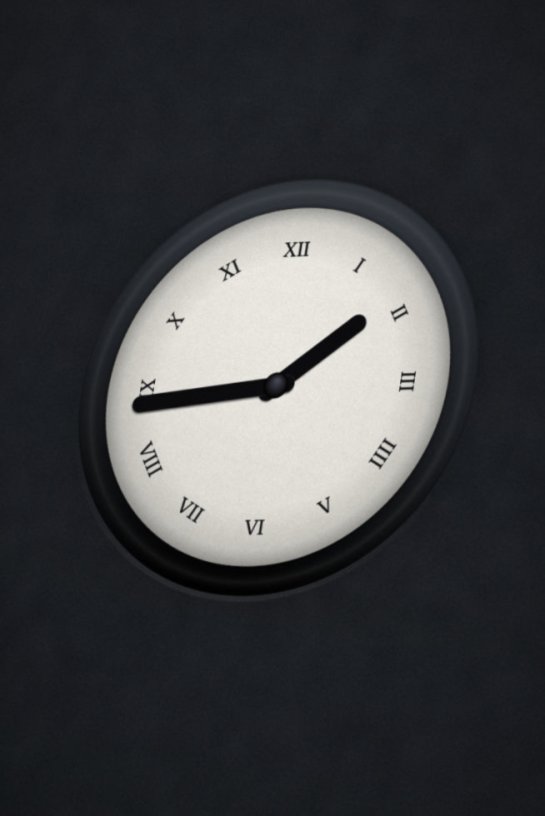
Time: {"hour": 1, "minute": 44}
